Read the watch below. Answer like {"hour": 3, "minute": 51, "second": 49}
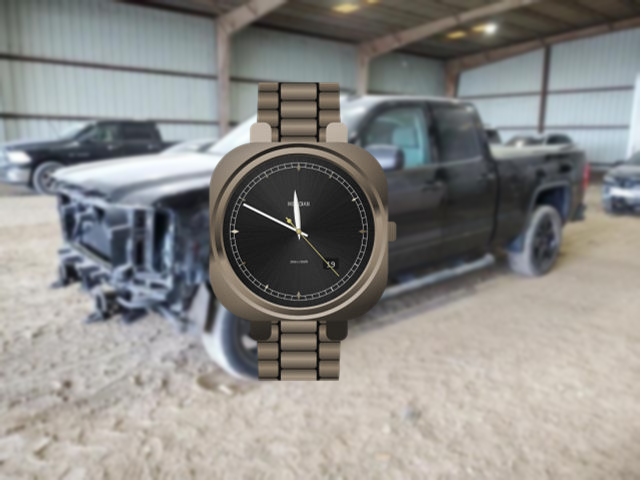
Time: {"hour": 11, "minute": 49, "second": 23}
